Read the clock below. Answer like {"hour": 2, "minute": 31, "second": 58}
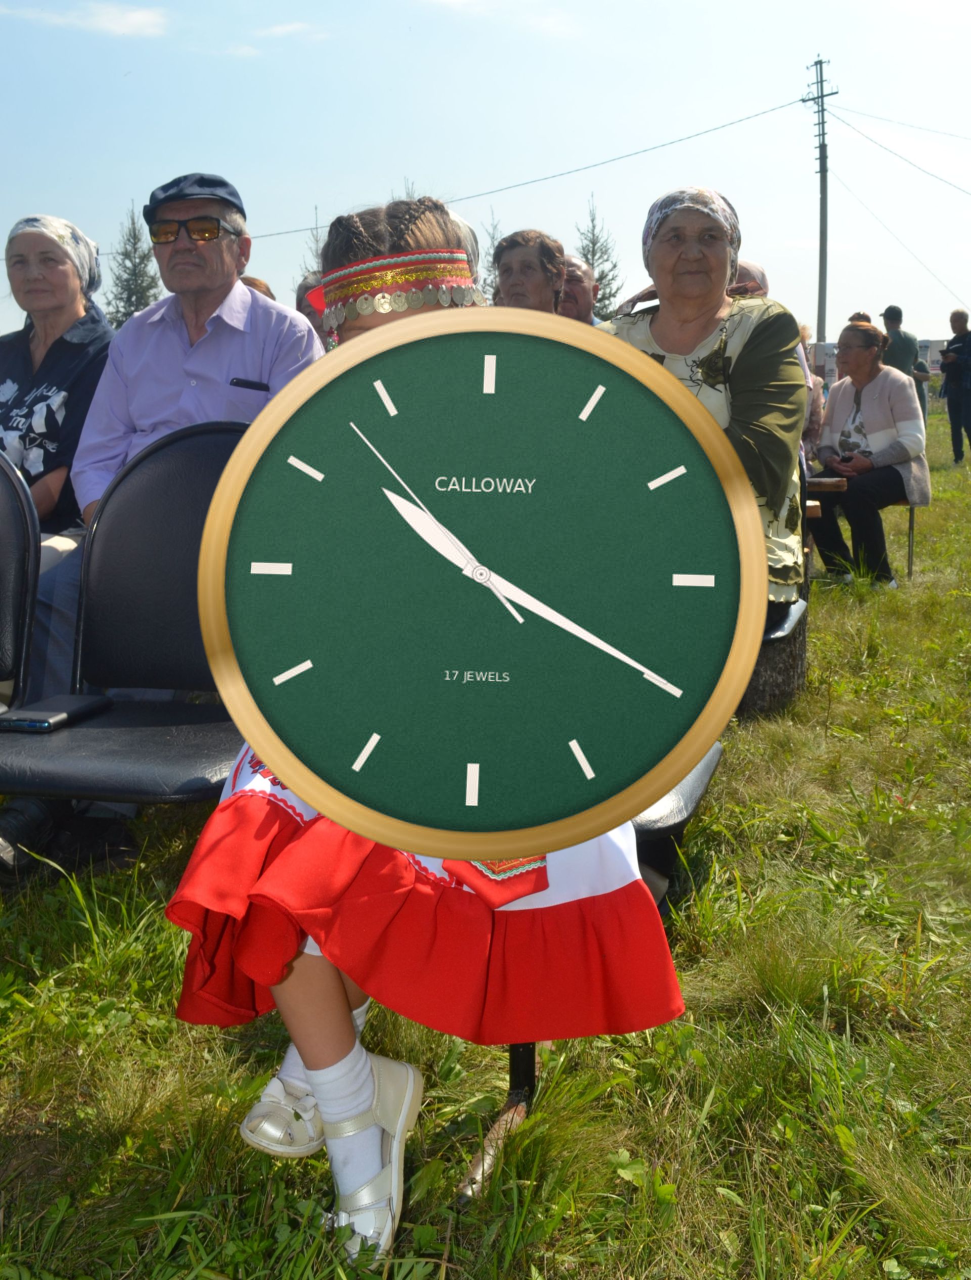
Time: {"hour": 10, "minute": 19, "second": 53}
